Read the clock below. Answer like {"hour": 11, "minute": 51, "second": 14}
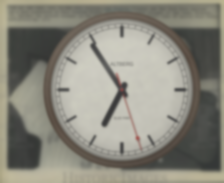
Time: {"hour": 6, "minute": 54, "second": 27}
